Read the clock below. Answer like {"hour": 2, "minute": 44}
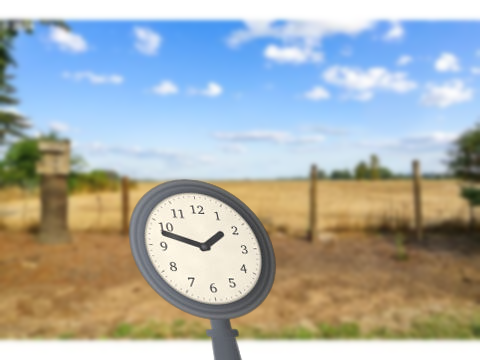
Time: {"hour": 1, "minute": 48}
